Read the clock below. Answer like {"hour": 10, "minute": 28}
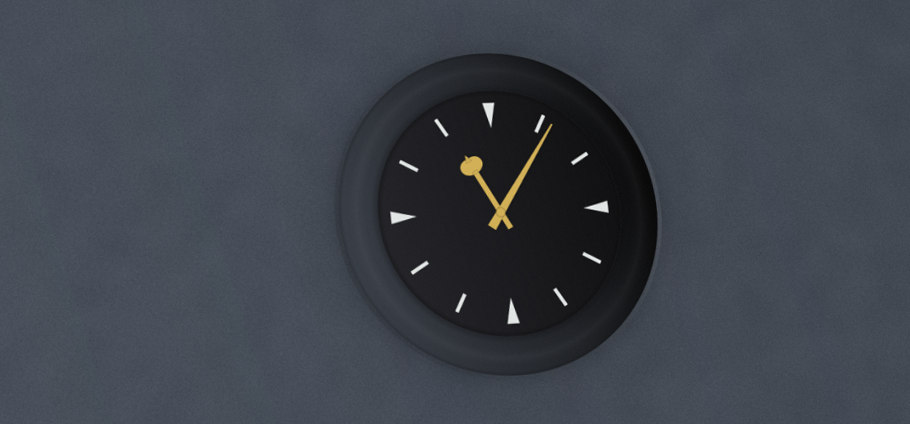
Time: {"hour": 11, "minute": 6}
